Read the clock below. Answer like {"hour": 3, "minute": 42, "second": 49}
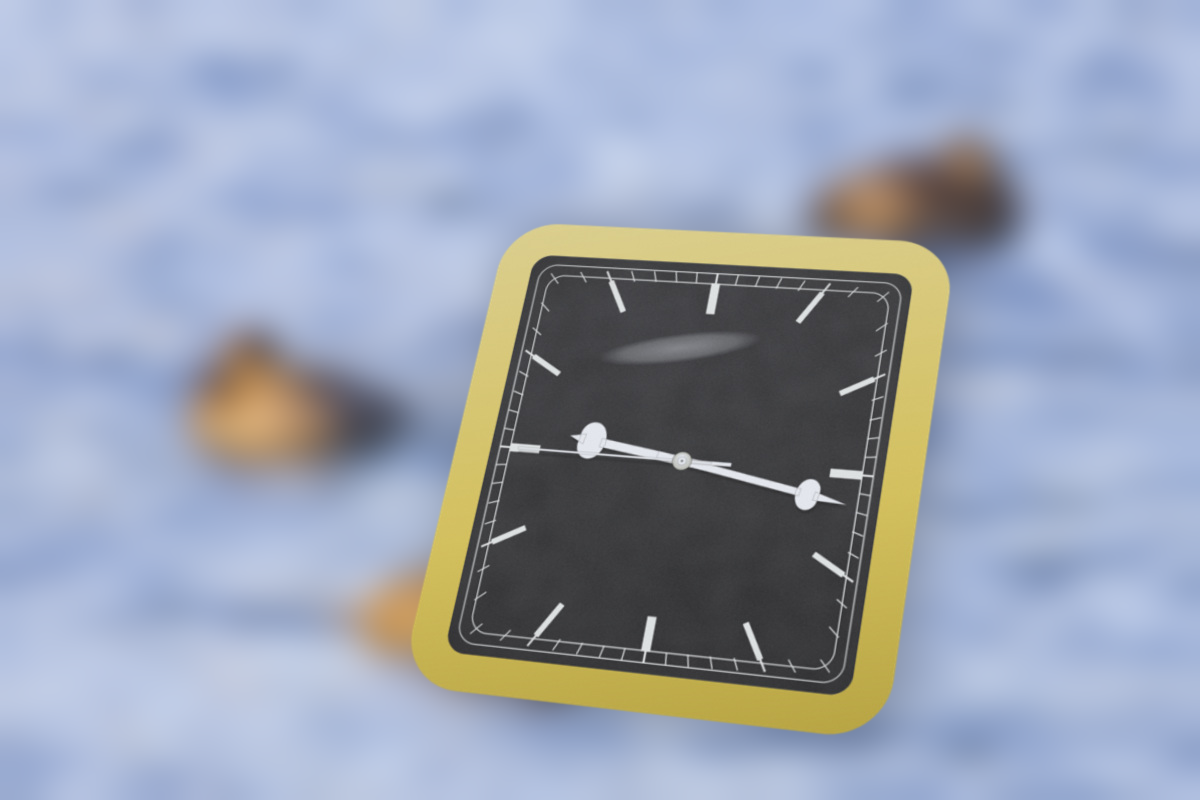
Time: {"hour": 9, "minute": 16, "second": 45}
